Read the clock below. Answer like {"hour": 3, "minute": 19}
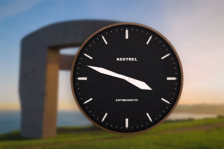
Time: {"hour": 3, "minute": 48}
